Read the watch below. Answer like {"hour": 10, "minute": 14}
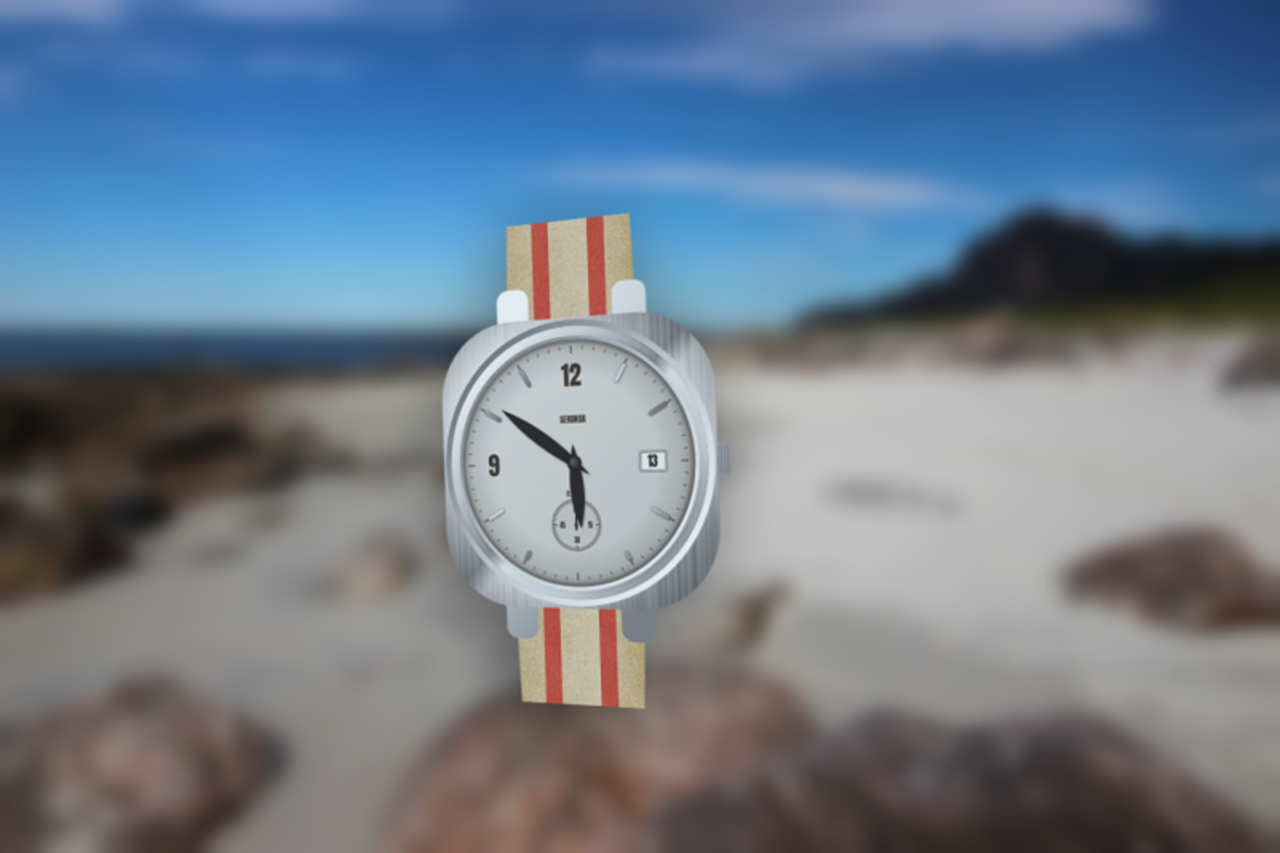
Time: {"hour": 5, "minute": 51}
